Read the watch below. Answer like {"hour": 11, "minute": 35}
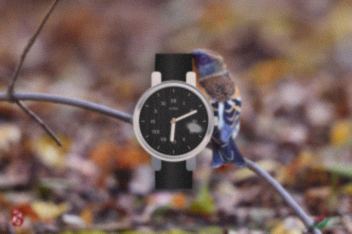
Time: {"hour": 6, "minute": 11}
